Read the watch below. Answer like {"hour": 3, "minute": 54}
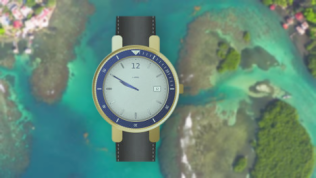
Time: {"hour": 9, "minute": 50}
